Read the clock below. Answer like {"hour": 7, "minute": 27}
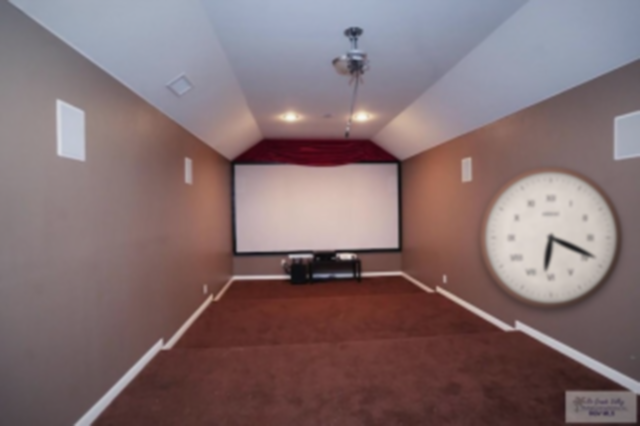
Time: {"hour": 6, "minute": 19}
